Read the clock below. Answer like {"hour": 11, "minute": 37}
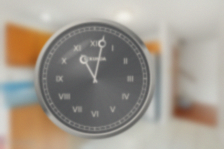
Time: {"hour": 11, "minute": 2}
